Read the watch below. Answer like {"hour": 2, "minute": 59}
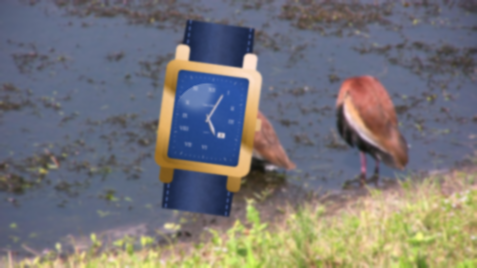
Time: {"hour": 5, "minute": 4}
